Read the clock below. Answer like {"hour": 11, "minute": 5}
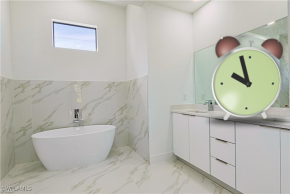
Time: {"hour": 9, "minute": 57}
